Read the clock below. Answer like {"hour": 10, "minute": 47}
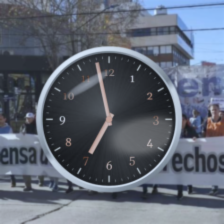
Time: {"hour": 6, "minute": 58}
